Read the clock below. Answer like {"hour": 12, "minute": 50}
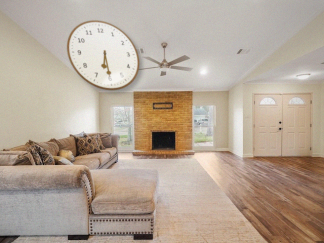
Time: {"hour": 6, "minute": 30}
